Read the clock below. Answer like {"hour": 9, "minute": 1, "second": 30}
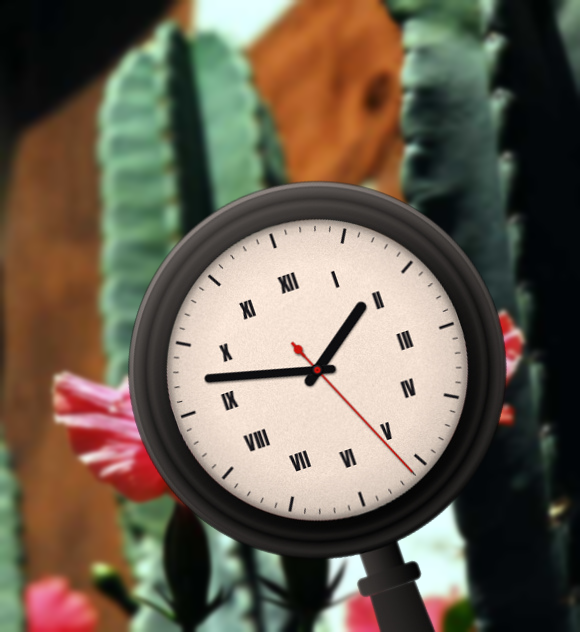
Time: {"hour": 1, "minute": 47, "second": 26}
